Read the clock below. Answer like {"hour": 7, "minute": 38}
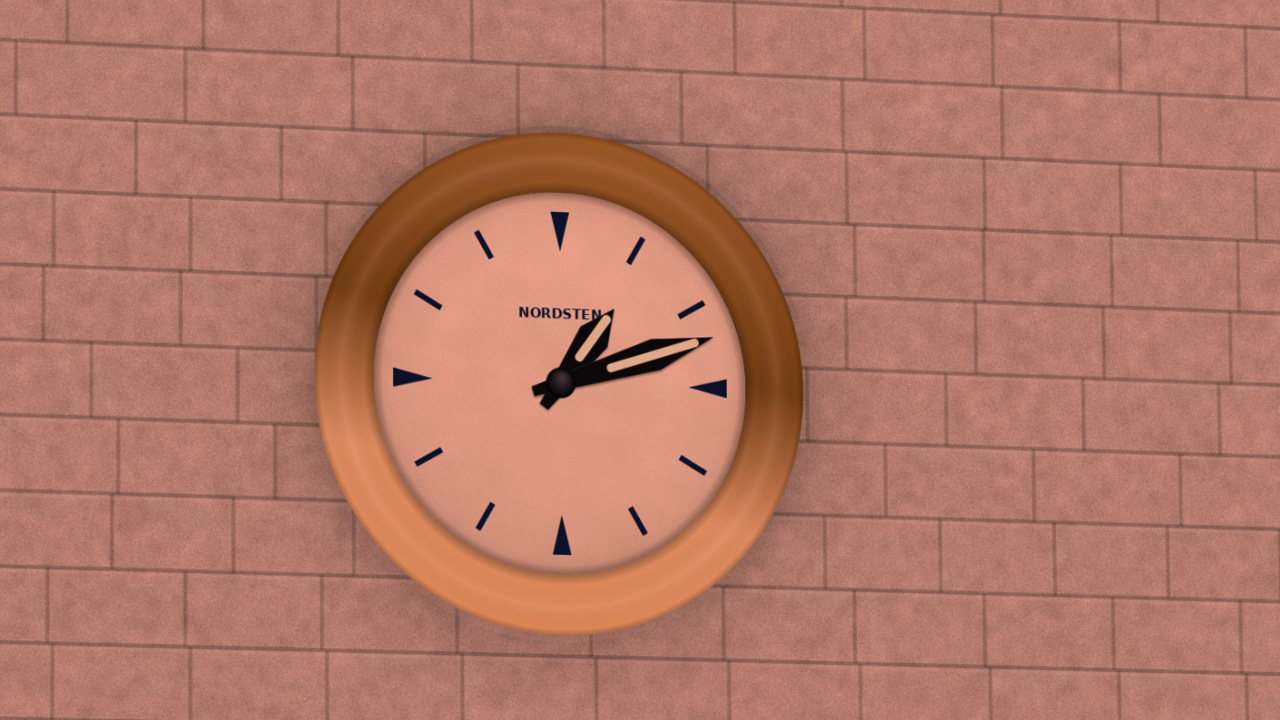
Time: {"hour": 1, "minute": 12}
